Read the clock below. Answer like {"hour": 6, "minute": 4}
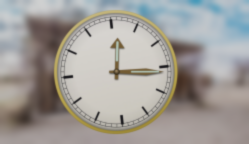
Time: {"hour": 12, "minute": 16}
